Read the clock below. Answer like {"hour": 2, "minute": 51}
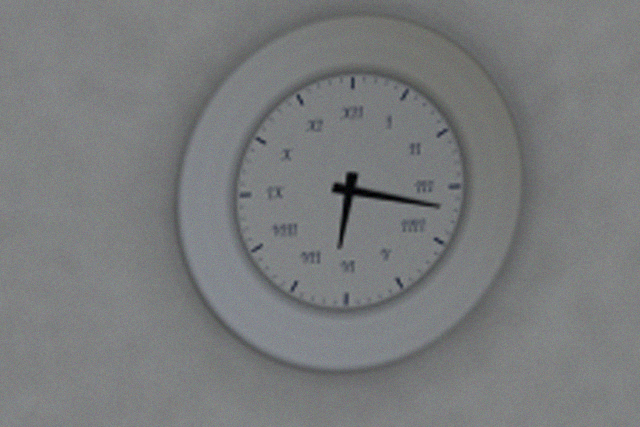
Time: {"hour": 6, "minute": 17}
